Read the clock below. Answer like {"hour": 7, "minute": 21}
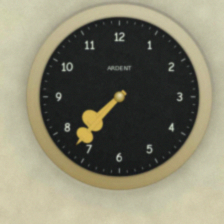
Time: {"hour": 7, "minute": 37}
